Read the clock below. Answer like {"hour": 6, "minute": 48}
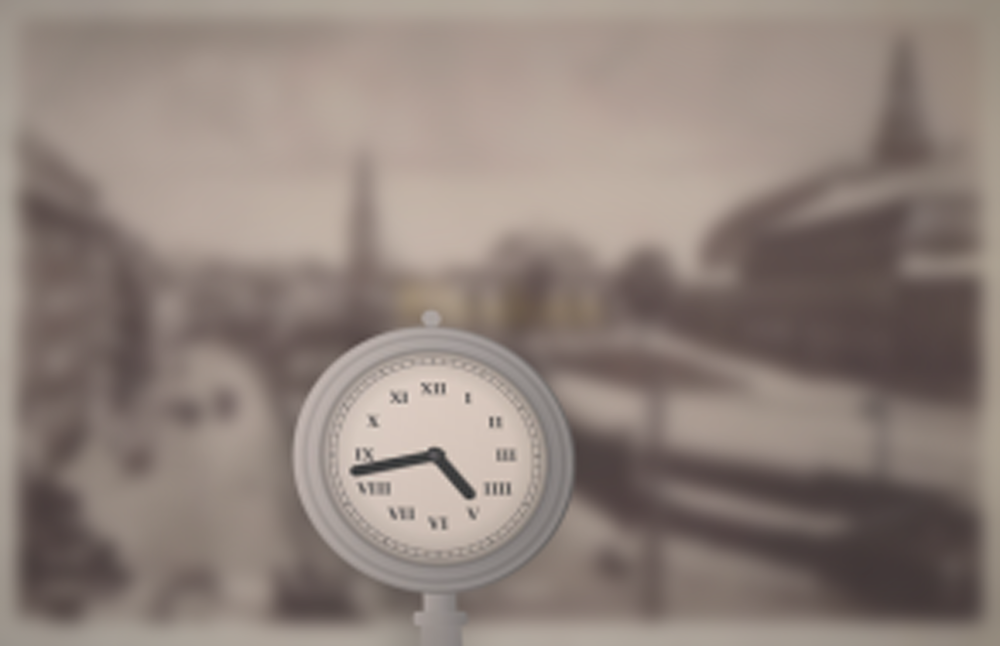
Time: {"hour": 4, "minute": 43}
